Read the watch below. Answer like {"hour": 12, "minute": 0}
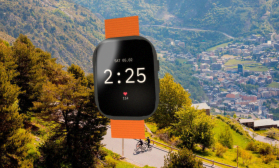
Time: {"hour": 2, "minute": 25}
